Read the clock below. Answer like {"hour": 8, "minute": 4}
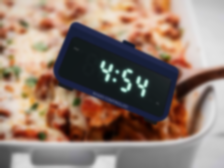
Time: {"hour": 4, "minute": 54}
